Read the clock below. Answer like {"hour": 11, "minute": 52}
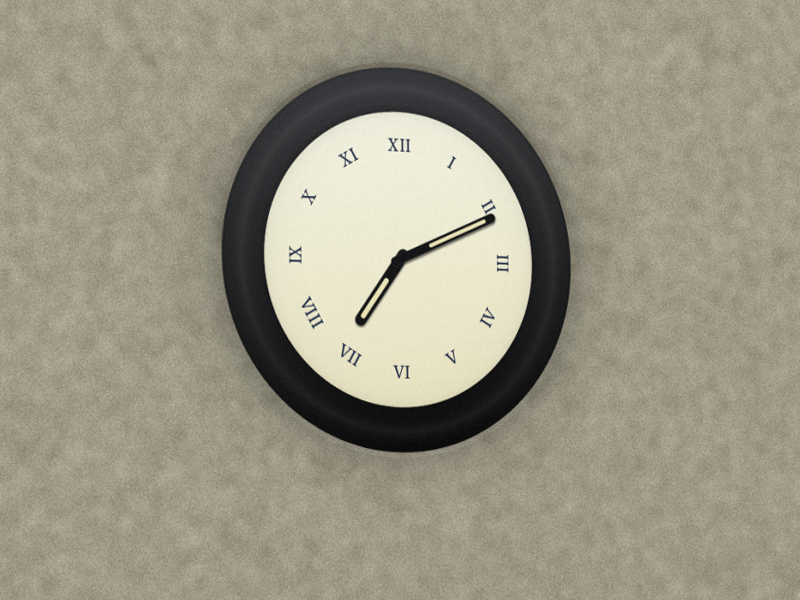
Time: {"hour": 7, "minute": 11}
